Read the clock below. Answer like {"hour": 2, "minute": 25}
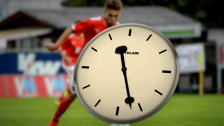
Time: {"hour": 11, "minute": 27}
